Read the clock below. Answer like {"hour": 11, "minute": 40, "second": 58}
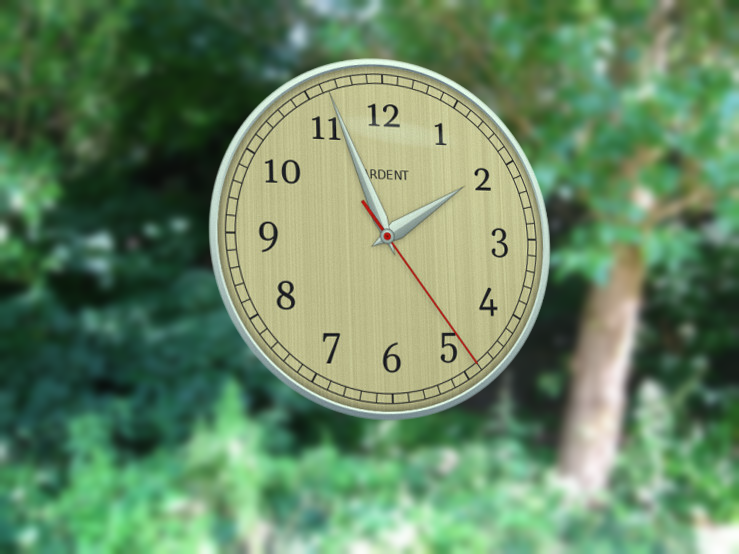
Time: {"hour": 1, "minute": 56, "second": 24}
